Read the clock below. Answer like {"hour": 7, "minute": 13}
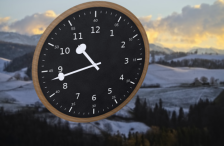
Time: {"hour": 10, "minute": 43}
